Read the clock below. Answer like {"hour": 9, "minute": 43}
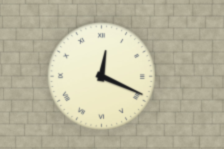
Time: {"hour": 12, "minute": 19}
